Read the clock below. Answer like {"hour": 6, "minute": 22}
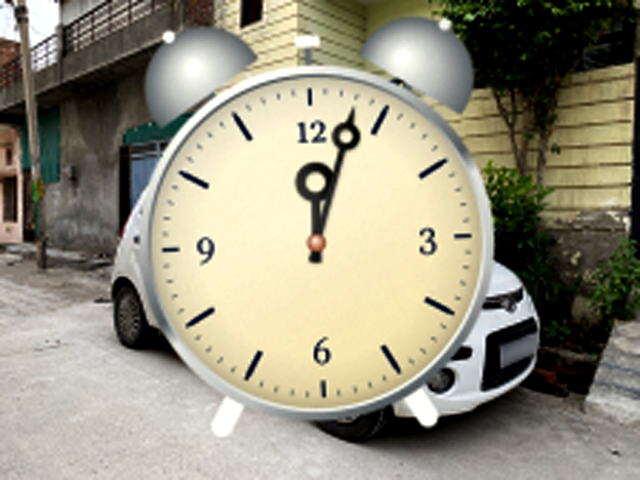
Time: {"hour": 12, "minute": 3}
